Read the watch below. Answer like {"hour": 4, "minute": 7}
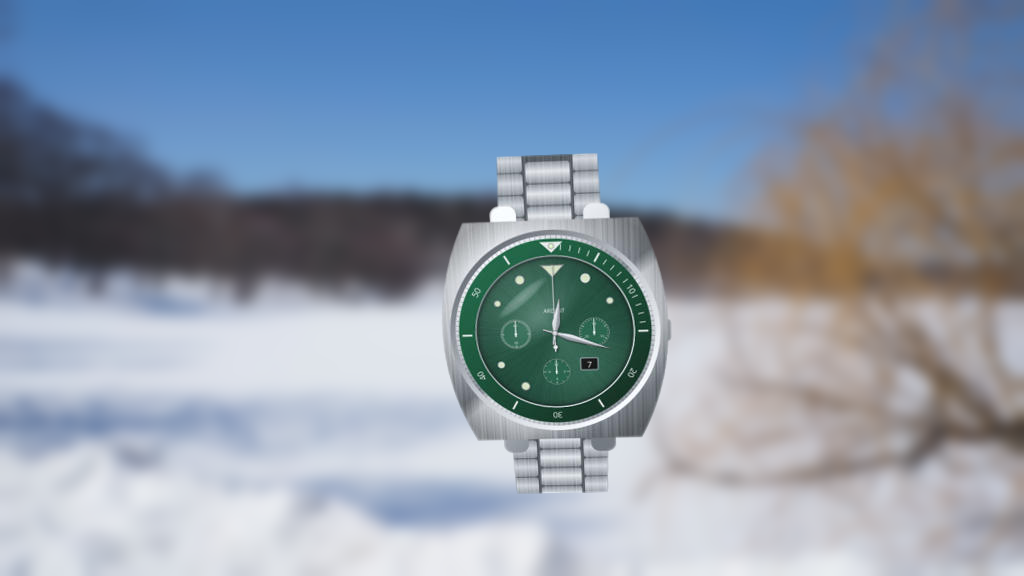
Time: {"hour": 12, "minute": 18}
